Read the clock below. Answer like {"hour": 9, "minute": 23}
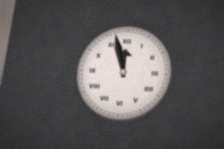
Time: {"hour": 11, "minute": 57}
